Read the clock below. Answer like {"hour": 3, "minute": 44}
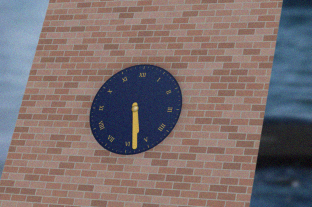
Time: {"hour": 5, "minute": 28}
